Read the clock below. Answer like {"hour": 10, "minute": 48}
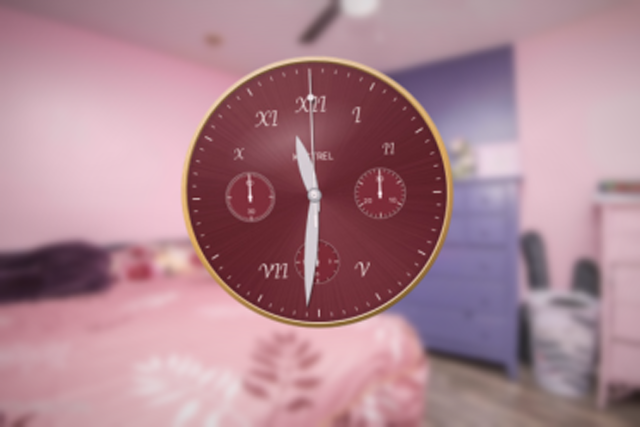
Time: {"hour": 11, "minute": 31}
